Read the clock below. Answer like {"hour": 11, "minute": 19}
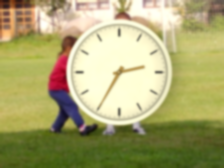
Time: {"hour": 2, "minute": 35}
